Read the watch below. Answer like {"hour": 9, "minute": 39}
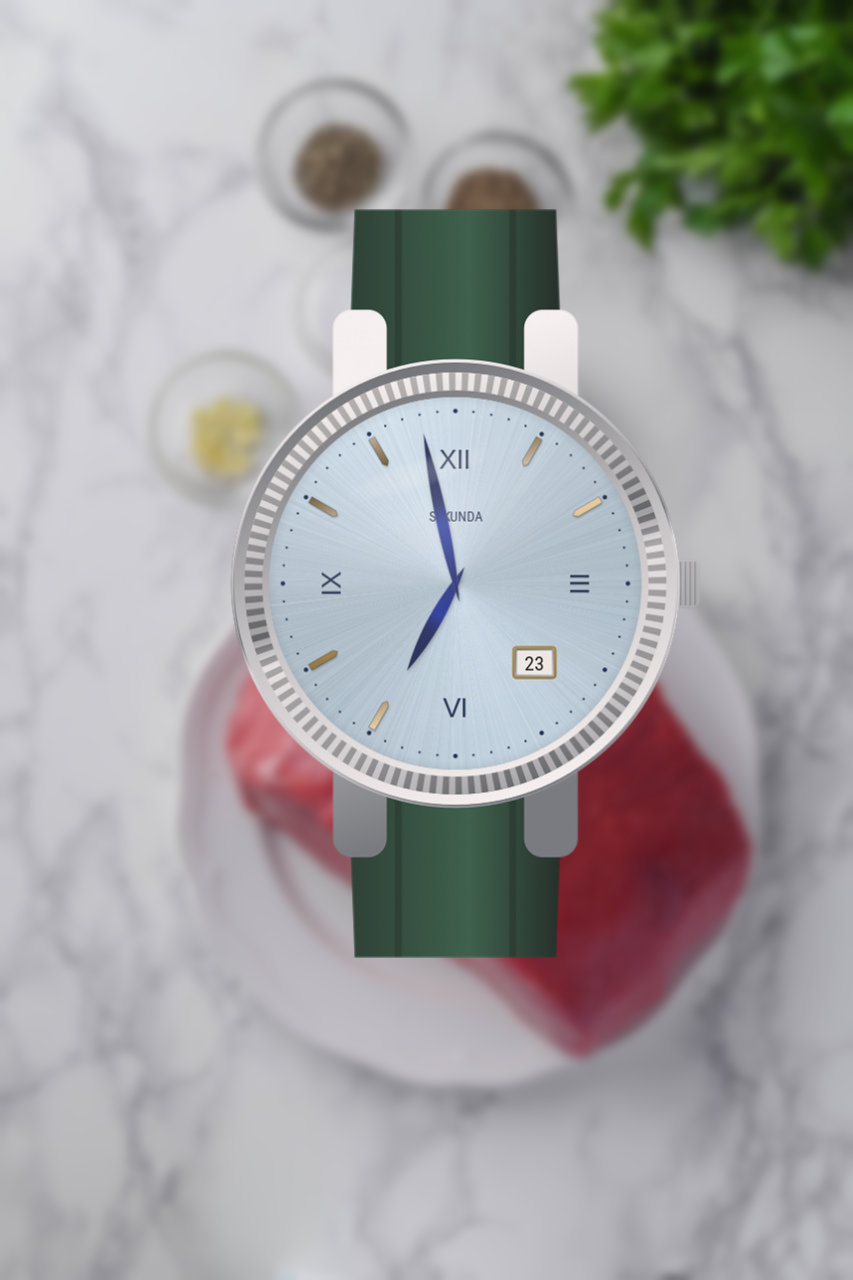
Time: {"hour": 6, "minute": 58}
